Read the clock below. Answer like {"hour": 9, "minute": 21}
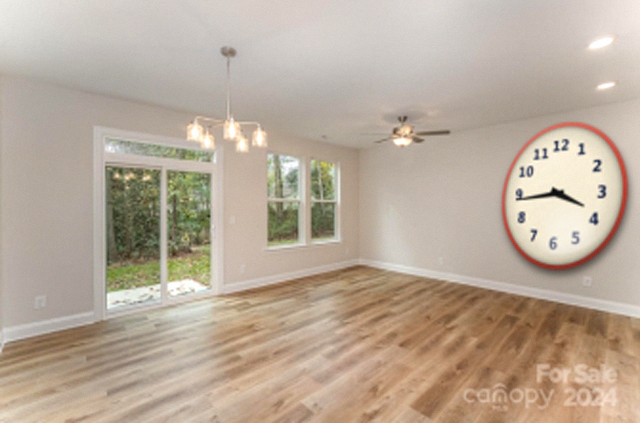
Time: {"hour": 3, "minute": 44}
